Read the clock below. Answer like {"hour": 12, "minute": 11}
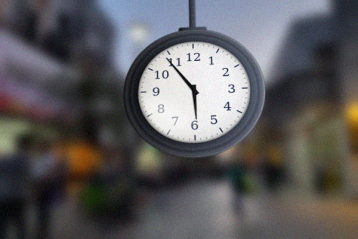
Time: {"hour": 5, "minute": 54}
